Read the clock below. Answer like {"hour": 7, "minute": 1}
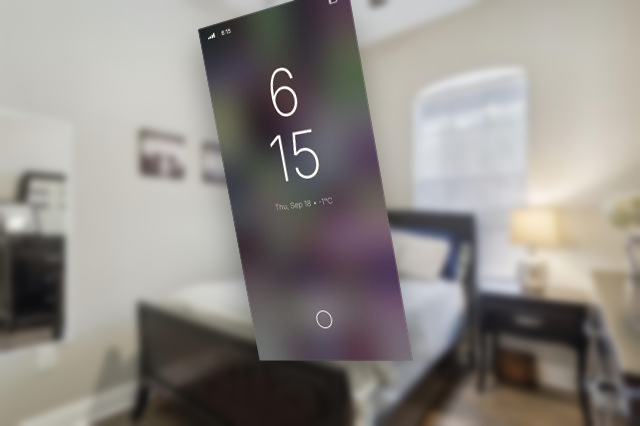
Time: {"hour": 6, "minute": 15}
